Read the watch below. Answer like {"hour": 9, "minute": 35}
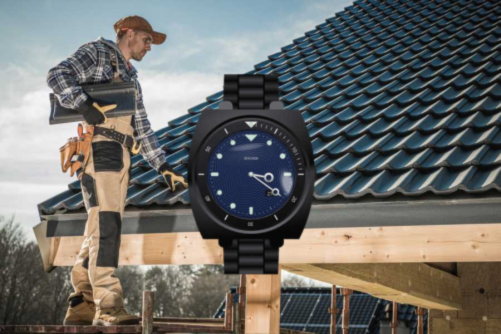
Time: {"hour": 3, "minute": 21}
